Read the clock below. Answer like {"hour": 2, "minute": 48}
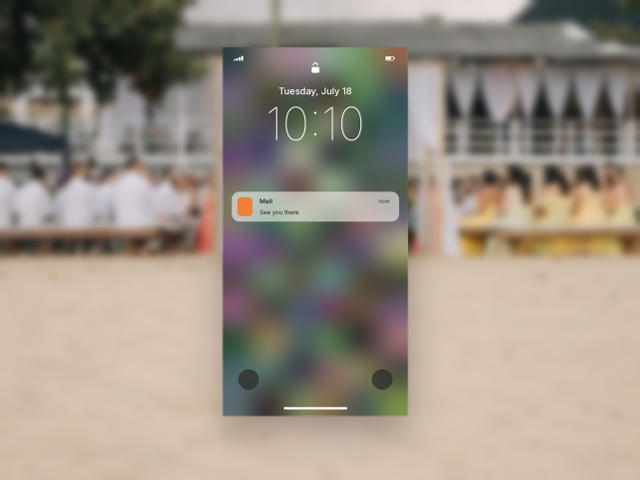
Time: {"hour": 10, "minute": 10}
